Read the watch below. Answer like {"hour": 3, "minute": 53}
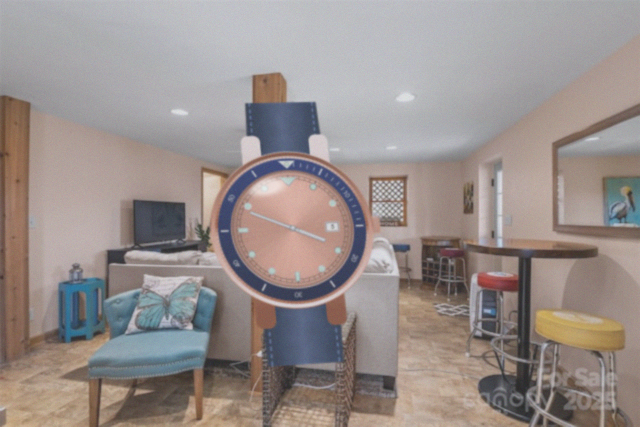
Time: {"hour": 3, "minute": 49}
